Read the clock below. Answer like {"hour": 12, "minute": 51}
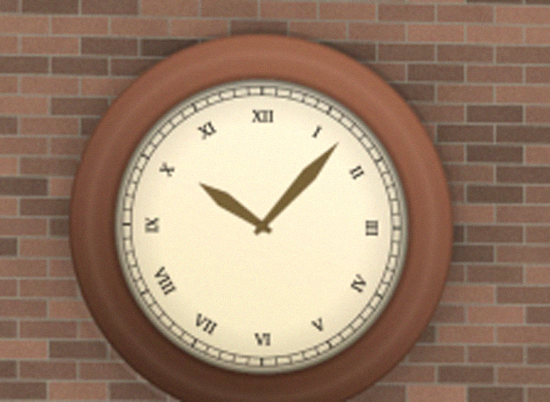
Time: {"hour": 10, "minute": 7}
